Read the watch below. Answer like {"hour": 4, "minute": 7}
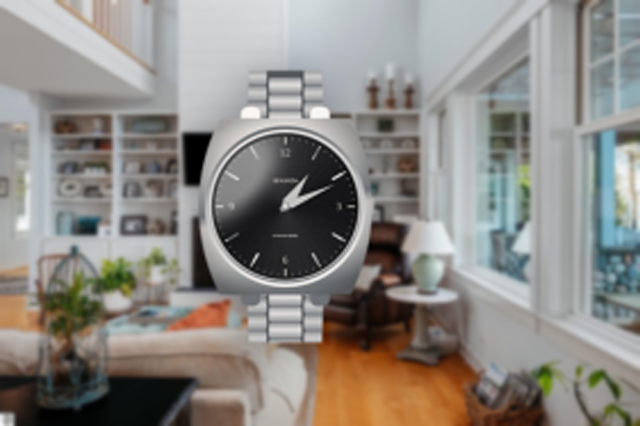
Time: {"hour": 1, "minute": 11}
